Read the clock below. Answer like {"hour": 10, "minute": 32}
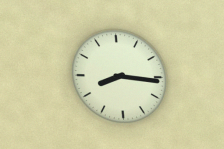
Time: {"hour": 8, "minute": 16}
